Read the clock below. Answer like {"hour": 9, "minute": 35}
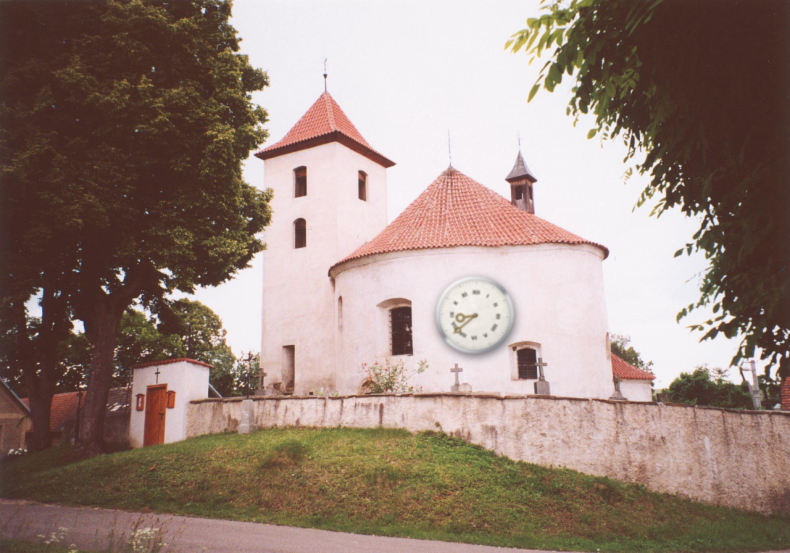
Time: {"hour": 8, "minute": 38}
